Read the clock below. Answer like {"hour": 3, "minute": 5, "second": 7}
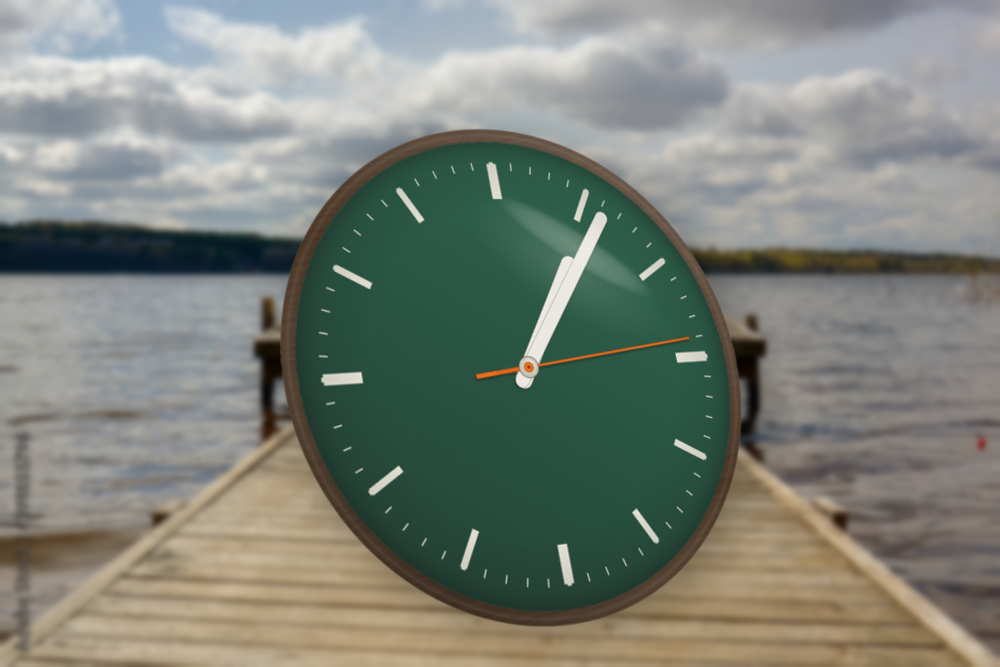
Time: {"hour": 1, "minute": 6, "second": 14}
